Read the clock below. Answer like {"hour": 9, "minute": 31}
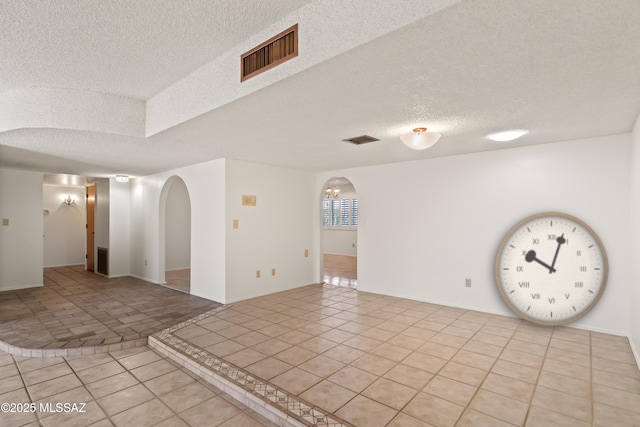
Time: {"hour": 10, "minute": 3}
